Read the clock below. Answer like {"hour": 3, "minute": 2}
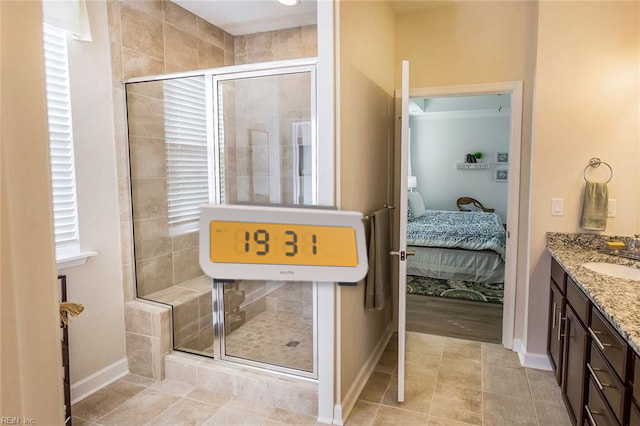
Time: {"hour": 19, "minute": 31}
